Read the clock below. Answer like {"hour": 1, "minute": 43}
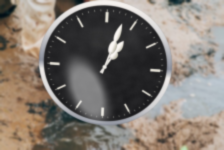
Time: {"hour": 1, "minute": 3}
